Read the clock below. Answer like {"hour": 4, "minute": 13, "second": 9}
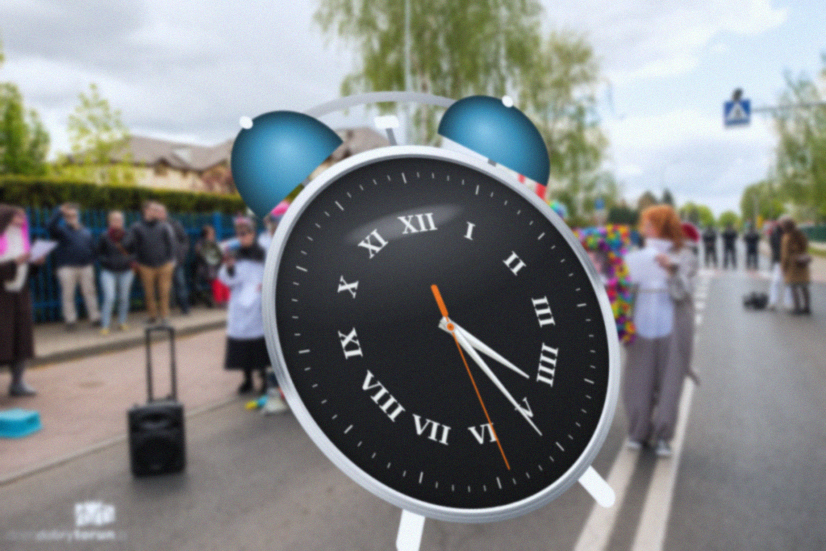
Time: {"hour": 4, "minute": 25, "second": 29}
